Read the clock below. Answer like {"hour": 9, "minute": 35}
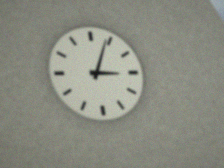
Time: {"hour": 3, "minute": 4}
